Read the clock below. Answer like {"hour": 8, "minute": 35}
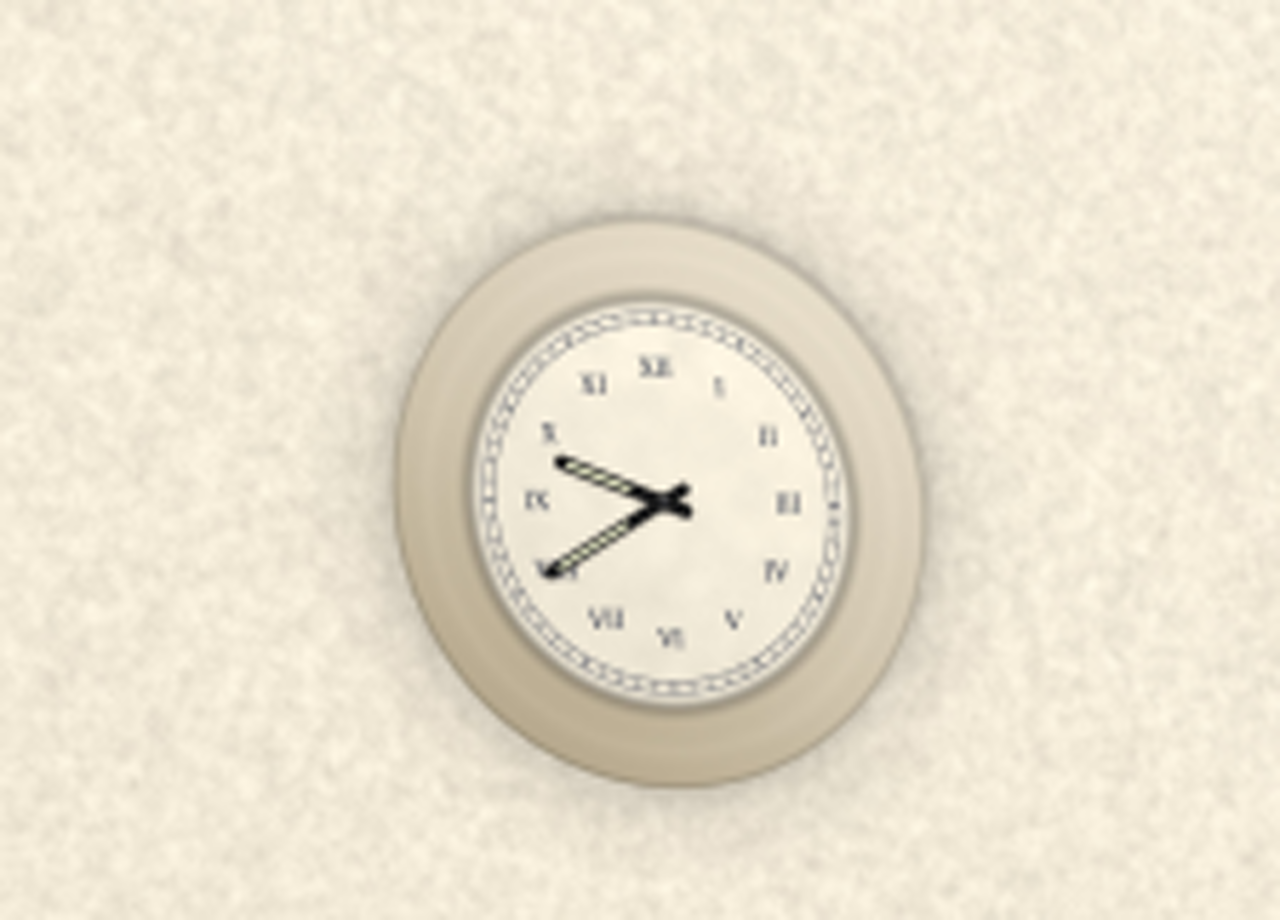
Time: {"hour": 9, "minute": 40}
